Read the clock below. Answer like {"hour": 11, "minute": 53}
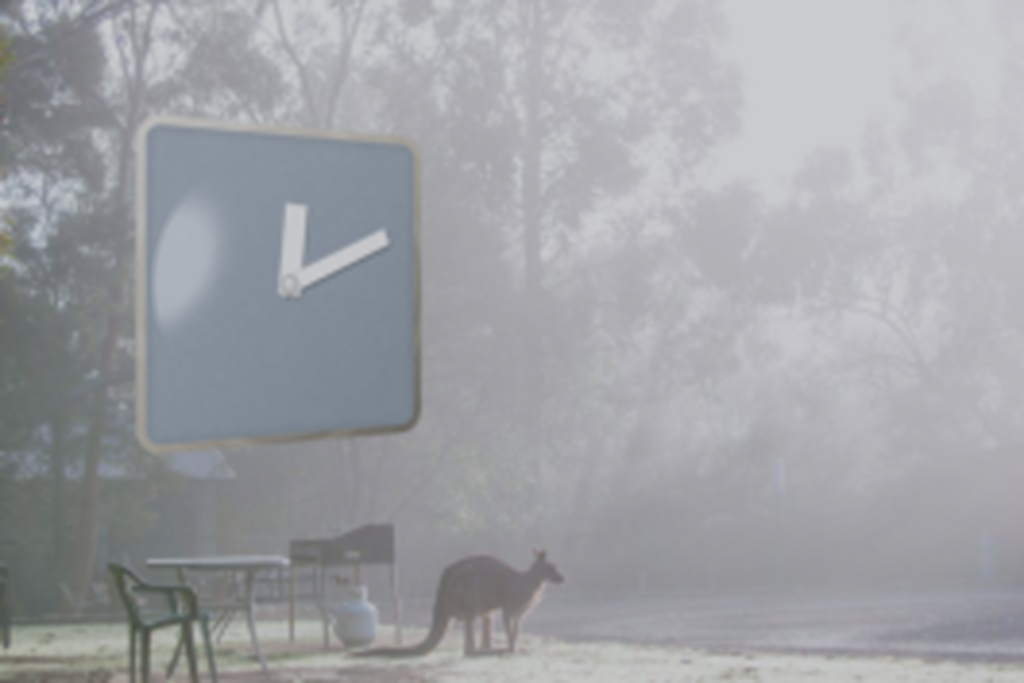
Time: {"hour": 12, "minute": 11}
